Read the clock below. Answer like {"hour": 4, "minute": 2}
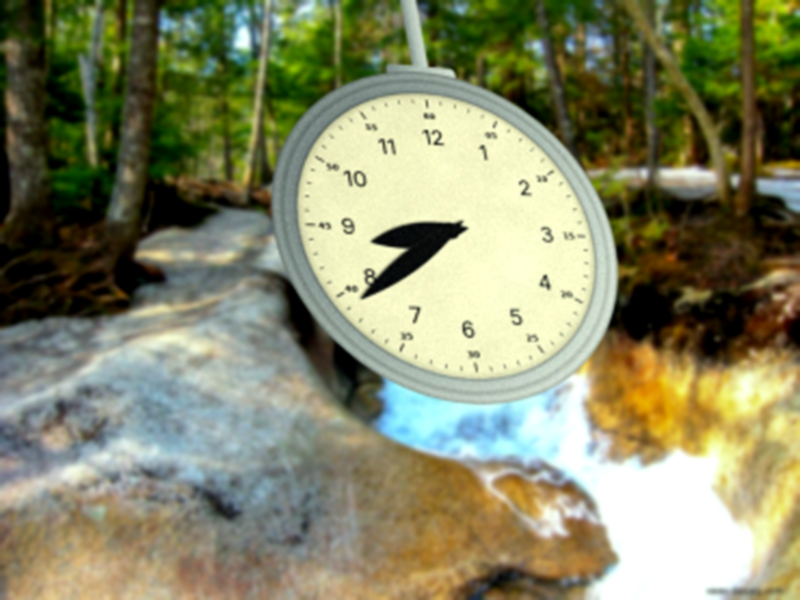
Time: {"hour": 8, "minute": 39}
